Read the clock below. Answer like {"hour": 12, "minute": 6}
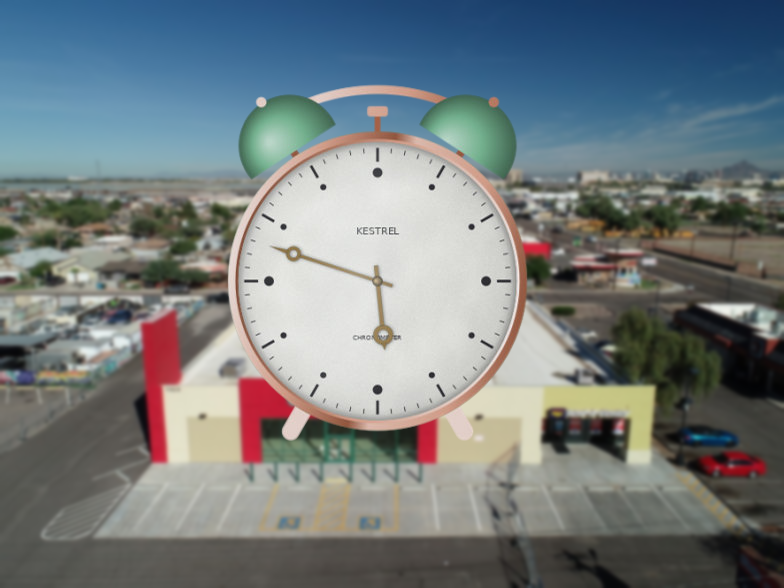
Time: {"hour": 5, "minute": 48}
